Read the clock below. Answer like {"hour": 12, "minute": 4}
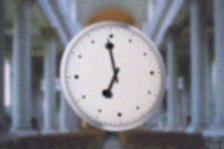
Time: {"hour": 6, "minute": 59}
